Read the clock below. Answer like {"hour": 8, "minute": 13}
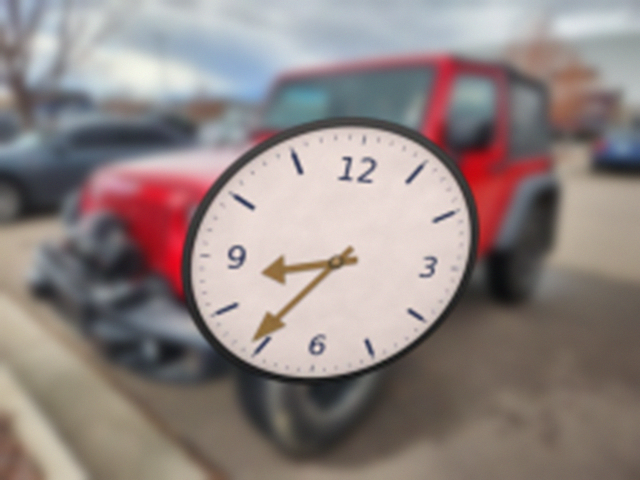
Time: {"hour": 8, "minute": 36}
